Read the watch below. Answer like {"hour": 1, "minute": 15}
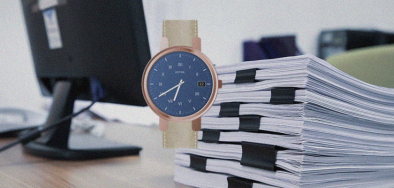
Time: {"hour": 6, "minute": 40}
